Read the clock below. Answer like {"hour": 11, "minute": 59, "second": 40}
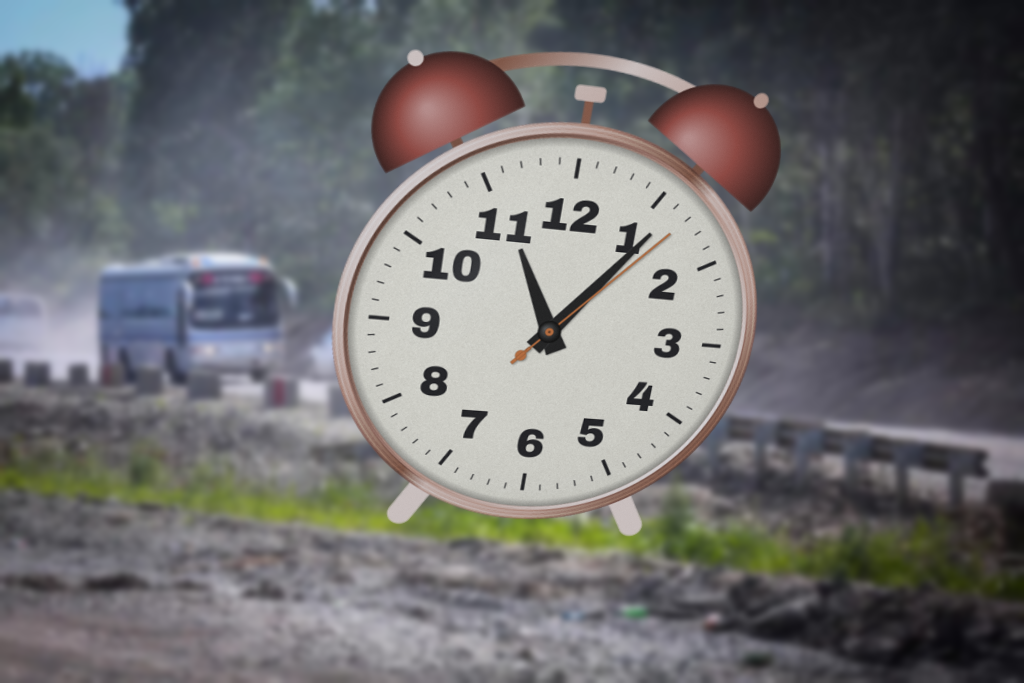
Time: {"hour": 11, "minute": 6, "second": 7}
